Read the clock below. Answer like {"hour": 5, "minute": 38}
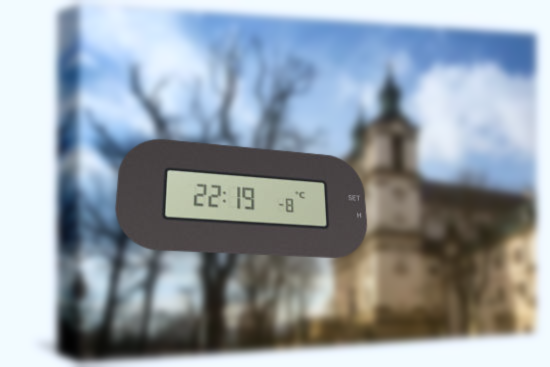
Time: {"hour": 22, "minute": 19}
